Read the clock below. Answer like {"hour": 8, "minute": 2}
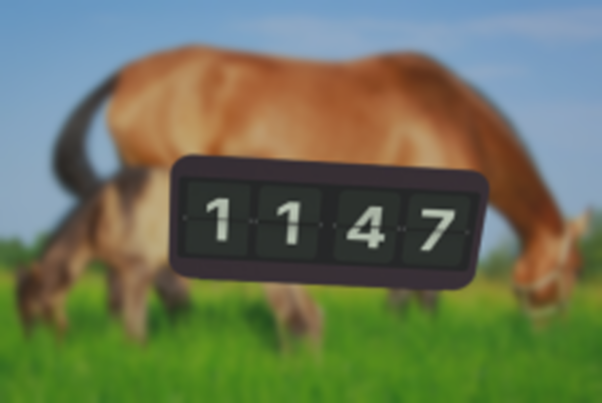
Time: {"hour": 11, "minute": 47}
